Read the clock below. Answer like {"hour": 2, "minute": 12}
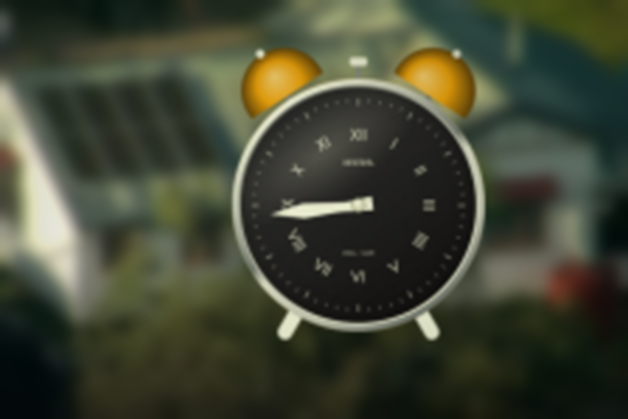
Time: {"hour": 8, "minute": 44}
